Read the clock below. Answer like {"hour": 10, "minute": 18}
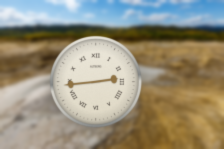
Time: {"hour": 2, "minute": 44}
